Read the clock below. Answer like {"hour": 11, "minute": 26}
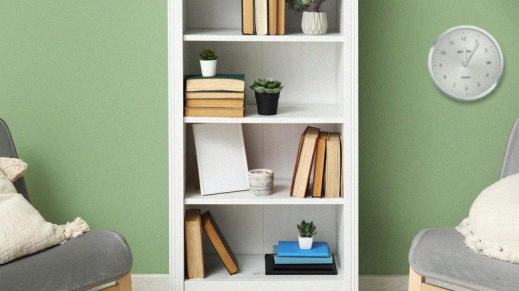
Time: {"hour": 12, "minute": 6}
